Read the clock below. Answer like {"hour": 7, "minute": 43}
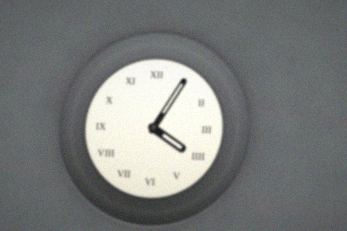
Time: {"hour": 4, "minute": 5}
